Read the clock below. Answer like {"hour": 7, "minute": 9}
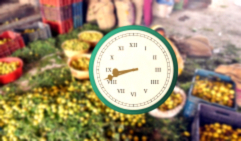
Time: {"hour": 8, "minute": 42}
